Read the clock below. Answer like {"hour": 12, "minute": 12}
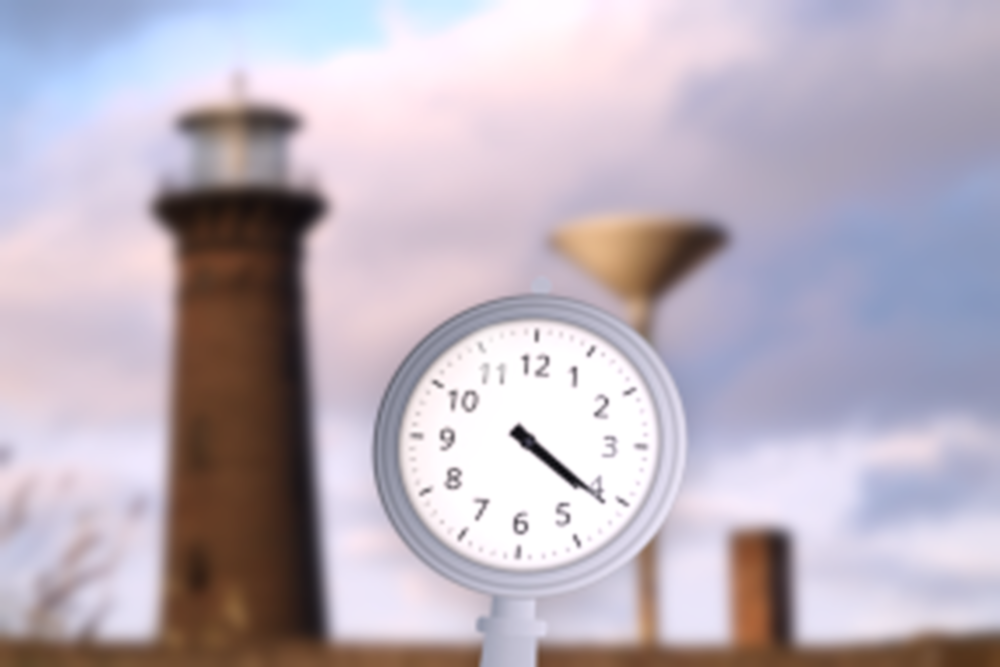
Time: {"hour": 4, "minute": 21}
